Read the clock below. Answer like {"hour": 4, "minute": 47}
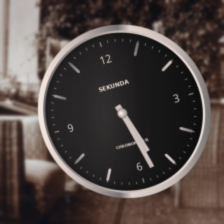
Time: {"hour": 5, "minute": 28}
